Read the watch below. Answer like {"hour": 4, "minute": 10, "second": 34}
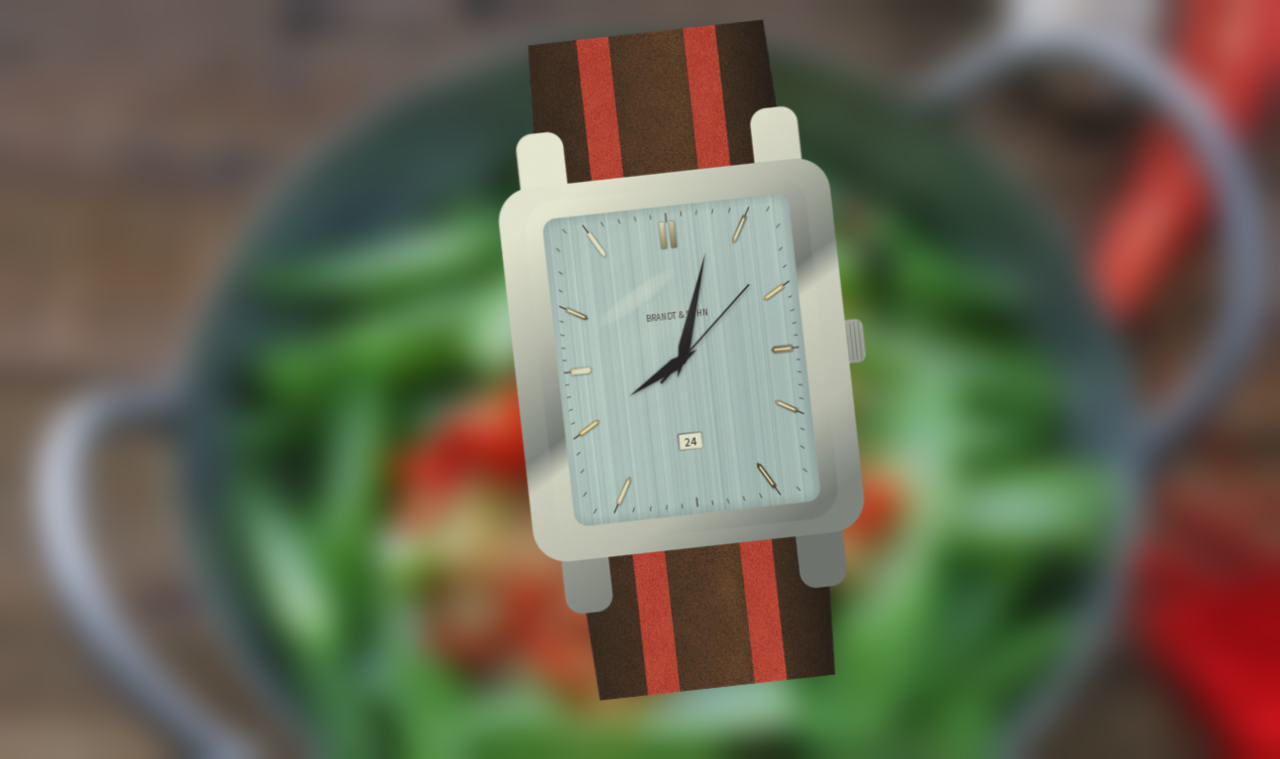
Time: {"hour": 8, "minute": 3, "second": 8}
